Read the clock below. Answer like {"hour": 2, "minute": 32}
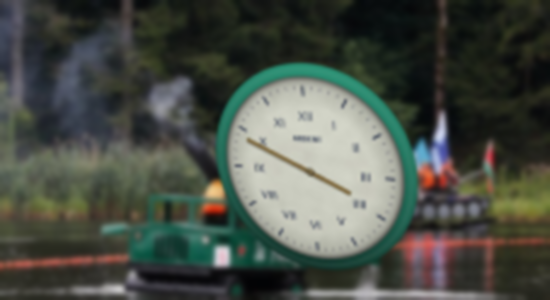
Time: {"hour": 3, "minute": 49}
